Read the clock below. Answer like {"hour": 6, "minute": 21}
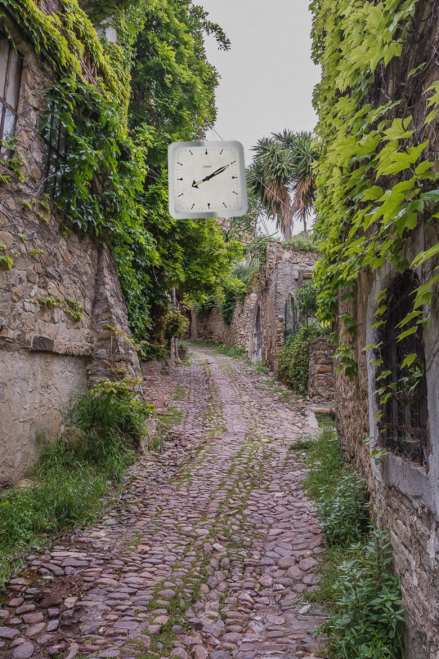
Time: {"hour": 8, "minute": 10}
